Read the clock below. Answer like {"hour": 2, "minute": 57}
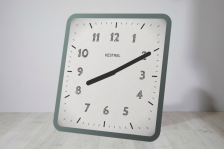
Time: {"hour": 8, "minute": 10}
